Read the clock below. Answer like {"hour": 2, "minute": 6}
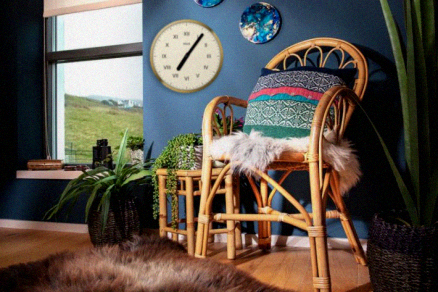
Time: {"hour": 7, "minute": 6}
